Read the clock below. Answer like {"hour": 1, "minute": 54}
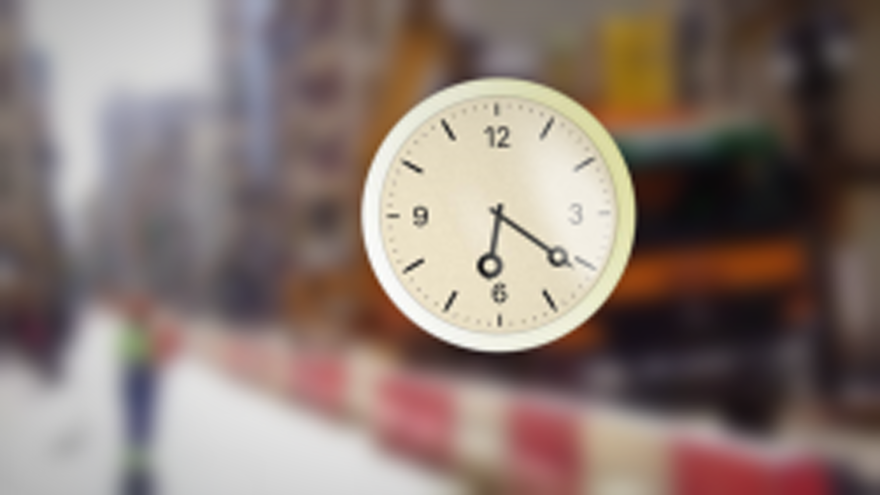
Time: {"hour": 6, "minute": 21}
